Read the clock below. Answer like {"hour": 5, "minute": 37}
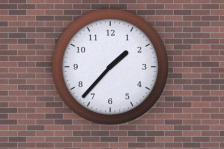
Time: {"hour": 1, "minute": 37}
